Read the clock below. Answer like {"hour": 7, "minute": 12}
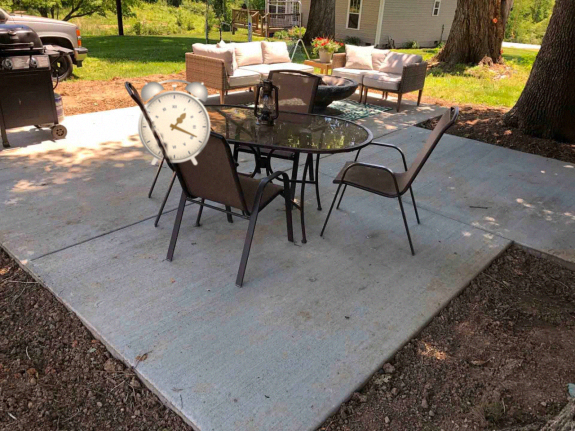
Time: {"hour": 1, "minute": 19}
